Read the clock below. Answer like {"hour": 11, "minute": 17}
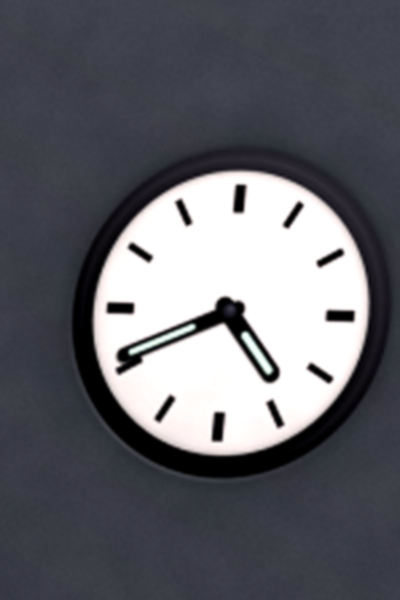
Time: {"hour": 4, "minute": 41}
